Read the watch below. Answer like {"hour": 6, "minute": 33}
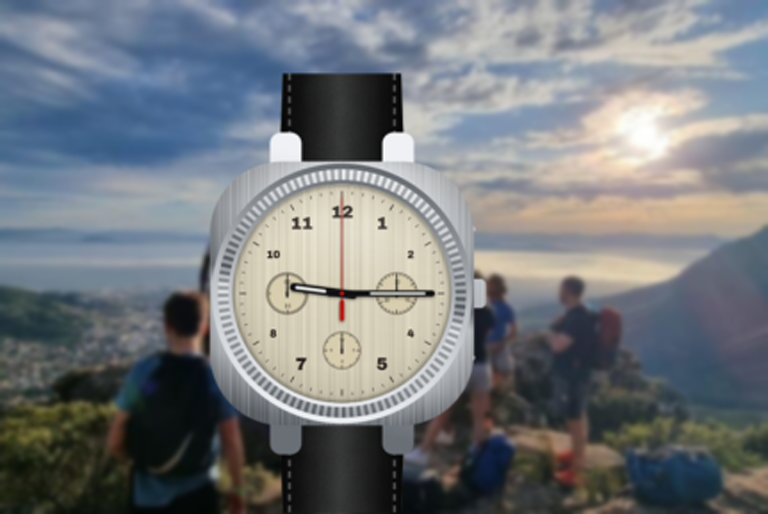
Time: {"hour": 9, "minute": 15}
